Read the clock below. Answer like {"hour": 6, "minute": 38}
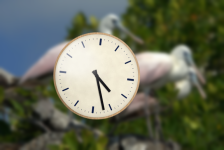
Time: {"hour": 4, "minute": 27}
